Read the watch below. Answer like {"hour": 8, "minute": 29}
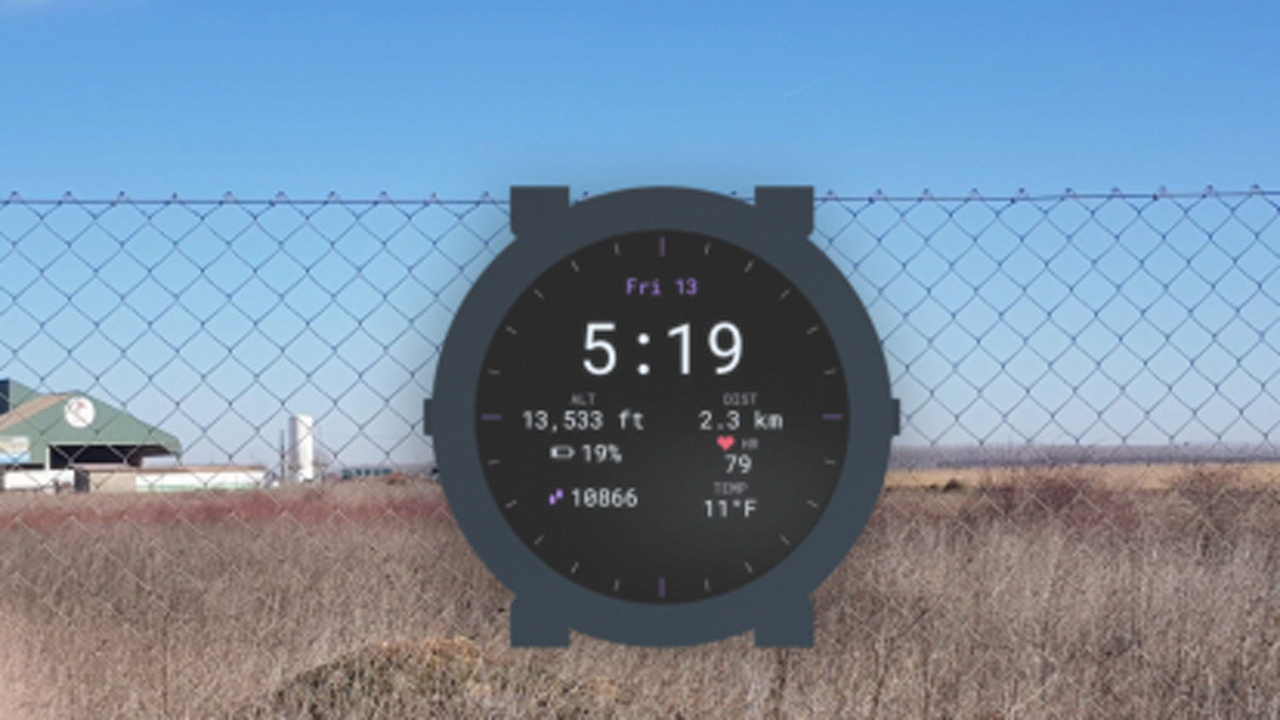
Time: {"hour": 5, "minute": 19}
